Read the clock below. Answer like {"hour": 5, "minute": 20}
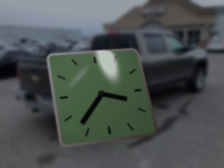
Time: {"hour": 3, "minute": 37}
